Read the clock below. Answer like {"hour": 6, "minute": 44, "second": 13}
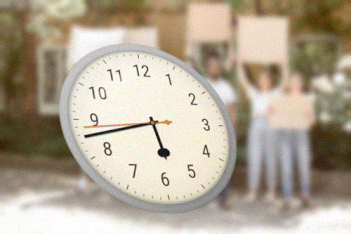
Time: {"hour": 5, "minute": 42, "second": 44}
